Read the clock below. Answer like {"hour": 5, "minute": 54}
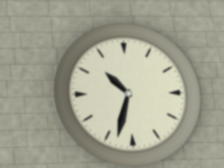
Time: {"hour": 10, "minute": 33}
